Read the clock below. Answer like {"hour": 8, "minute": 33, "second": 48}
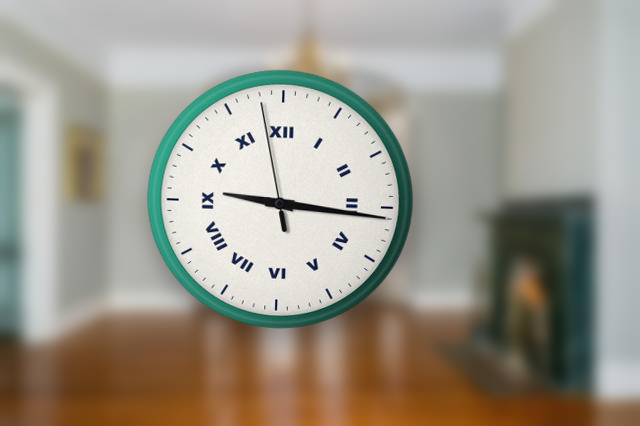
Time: {"hour": 9, "minute": 15, "second": 58}
